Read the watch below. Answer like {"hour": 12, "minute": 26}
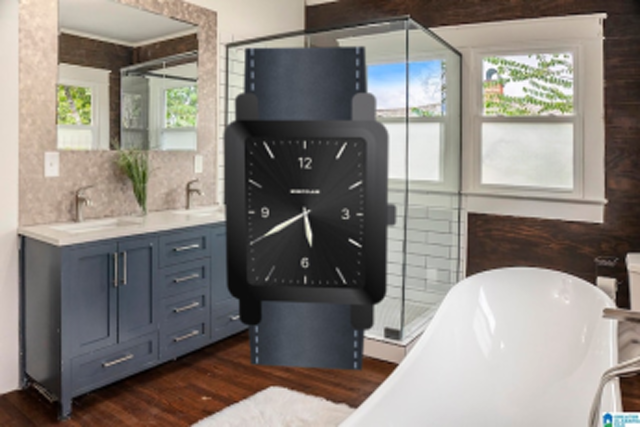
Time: {"hour": 5, "minute": 40}
